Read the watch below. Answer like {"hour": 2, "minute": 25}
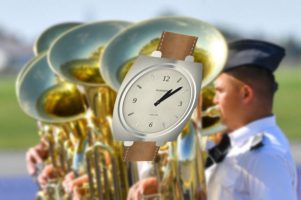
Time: {"hour": 1, "minute": 8}
